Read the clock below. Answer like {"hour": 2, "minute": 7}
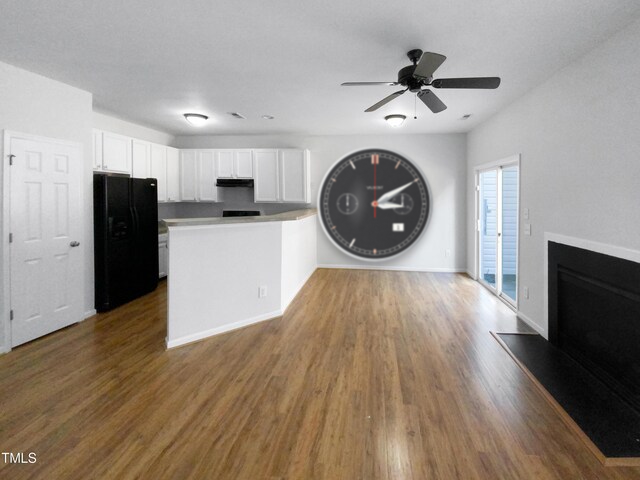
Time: {"hour": 3, "minute": 10}
